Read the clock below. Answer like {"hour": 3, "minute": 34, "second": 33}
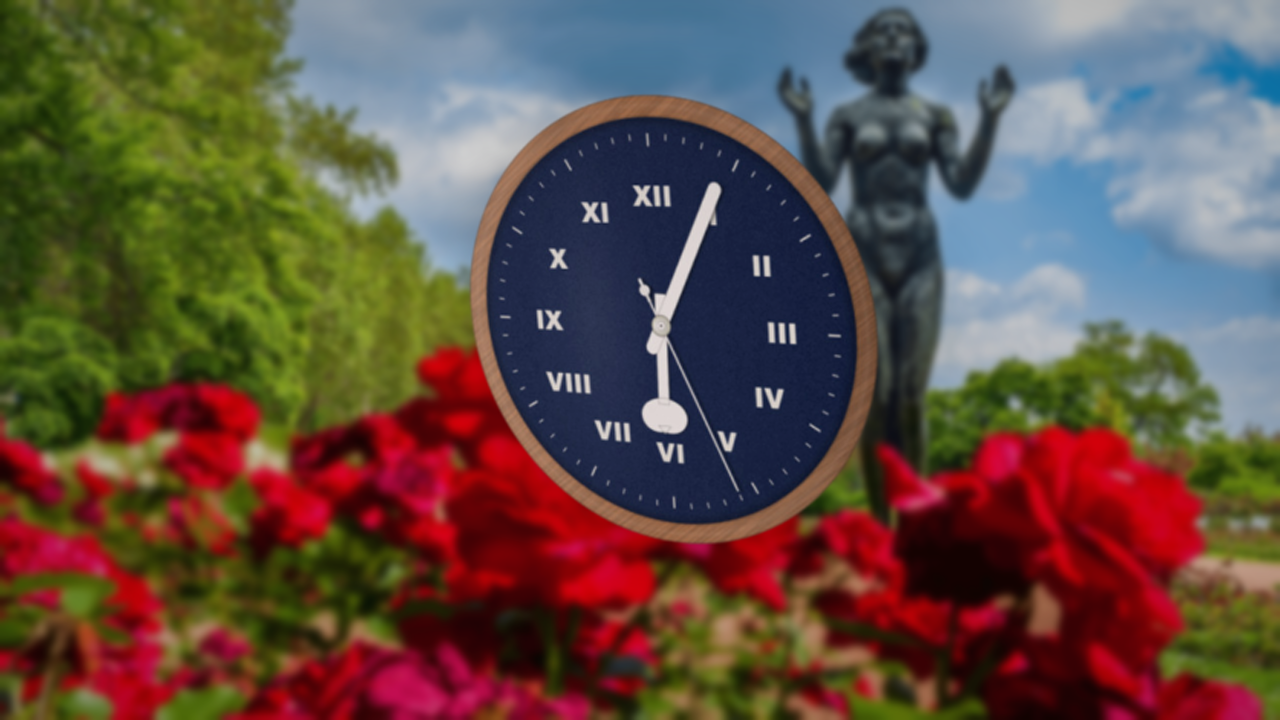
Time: {"hour": 6, "minute": 4, "second": 26}
